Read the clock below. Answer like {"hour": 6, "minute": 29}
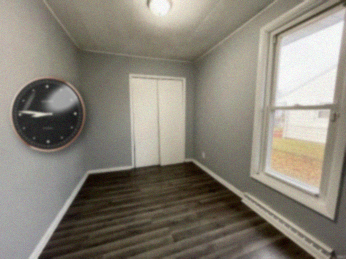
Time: {"hour": 8, "minute": 46}
